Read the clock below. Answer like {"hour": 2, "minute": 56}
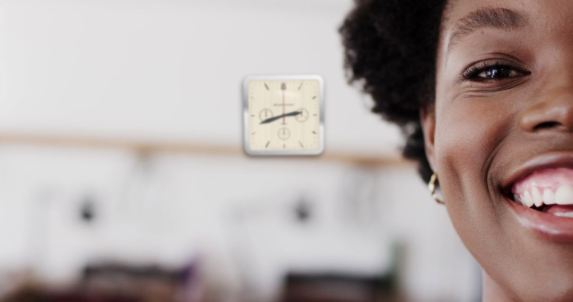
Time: {"hour": 2, "minute": 42}
